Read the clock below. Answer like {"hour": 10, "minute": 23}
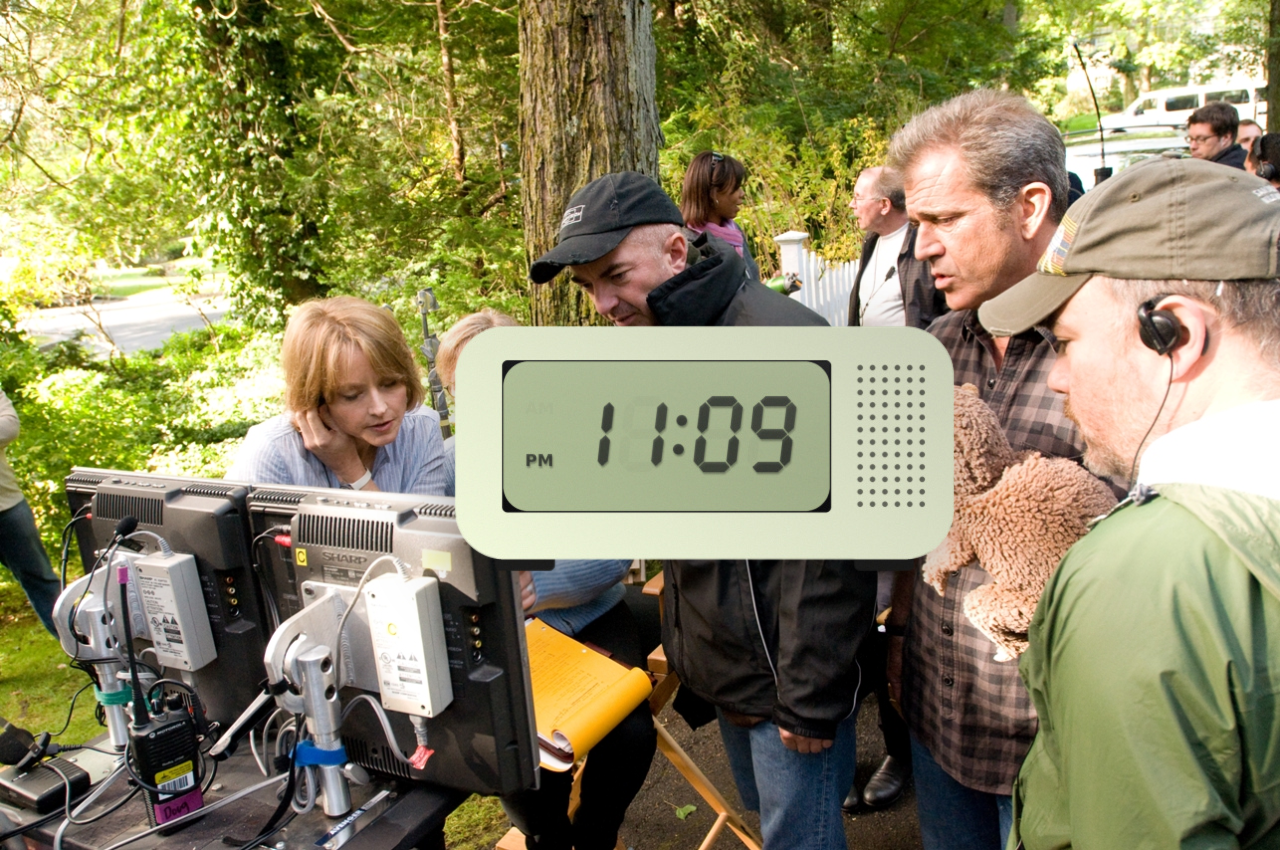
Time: {"hour": 11, "minute": 9}
